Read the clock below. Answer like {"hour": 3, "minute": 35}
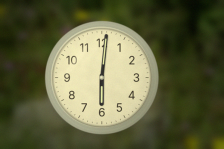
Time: {"hour": 6, "minute": 1}
